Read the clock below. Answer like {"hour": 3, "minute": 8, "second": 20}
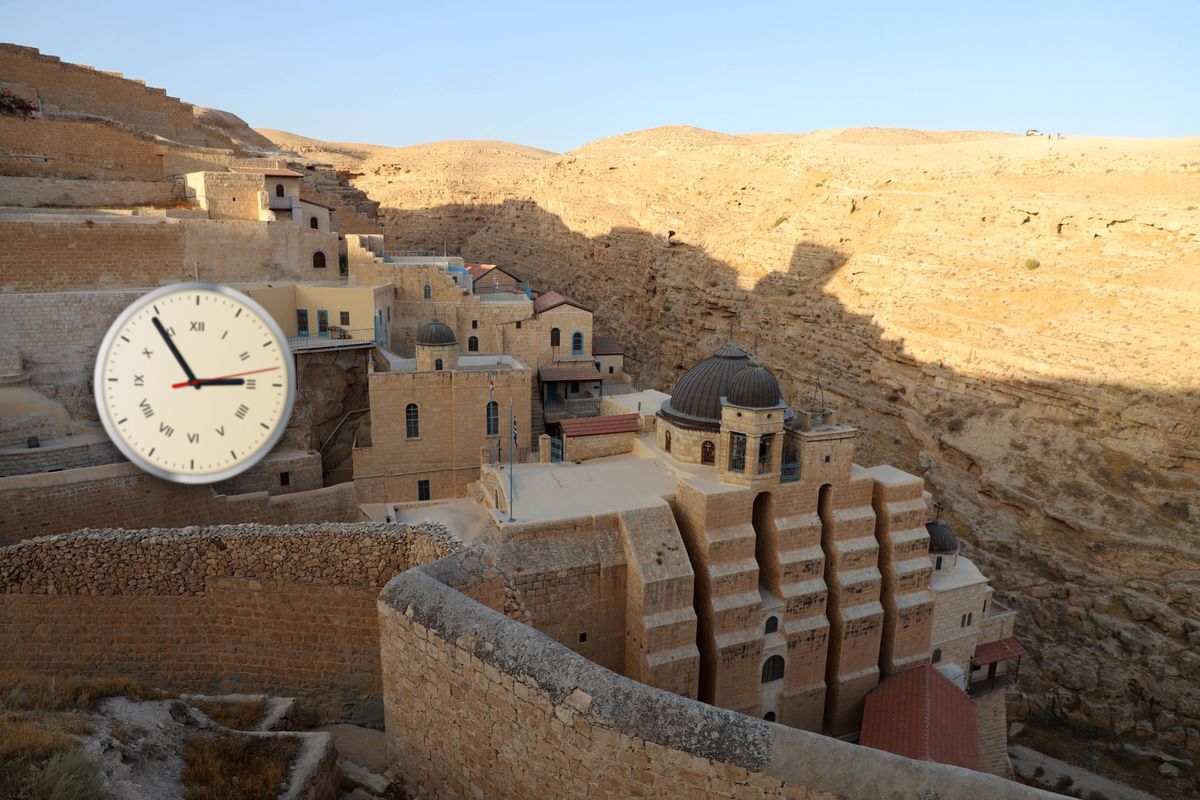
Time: {"hour": 2, "minute": 54, "second": 13}
